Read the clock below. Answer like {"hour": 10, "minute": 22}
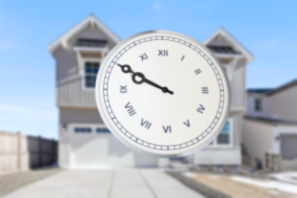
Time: {"hour": 9, "minute": 50}
